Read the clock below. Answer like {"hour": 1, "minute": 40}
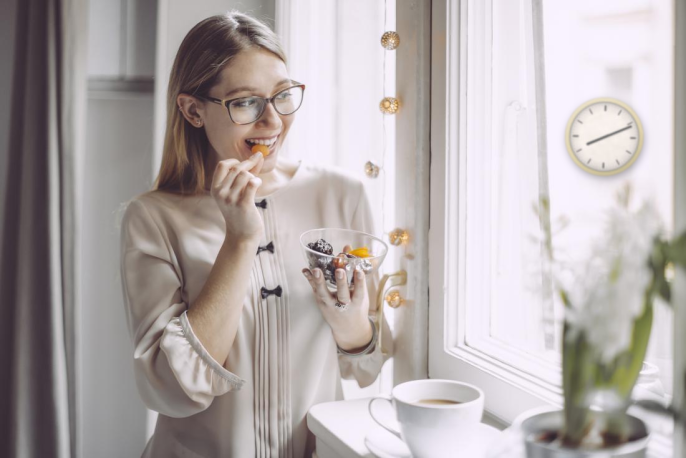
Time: {"hour": 8, "minute": 11}
